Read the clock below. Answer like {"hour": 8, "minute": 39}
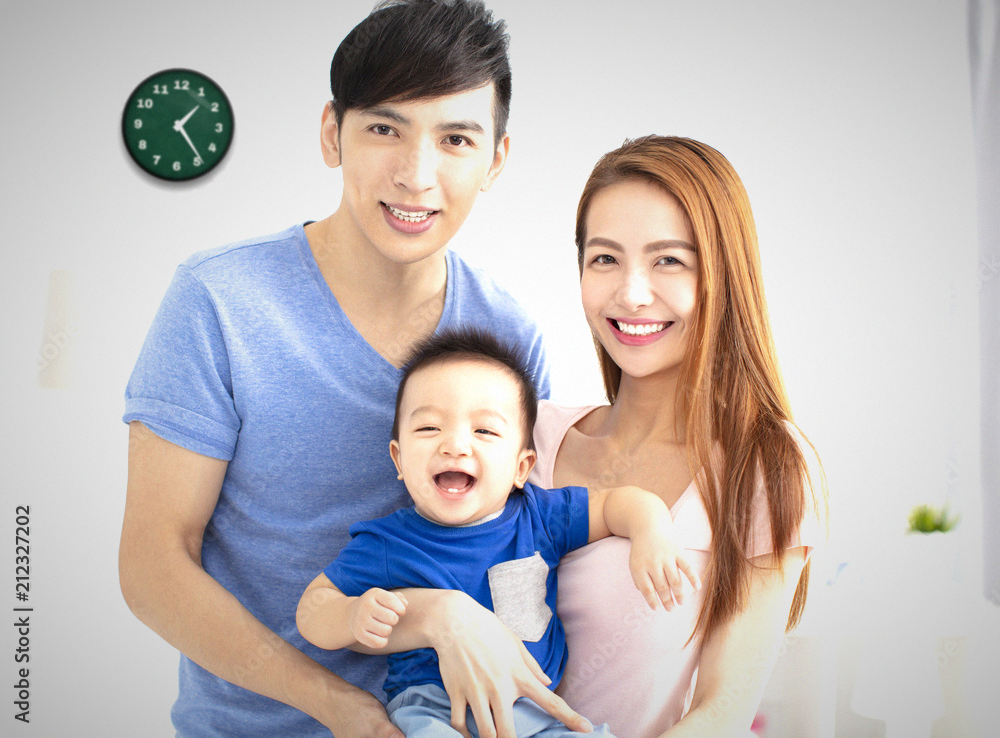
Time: {"hour": 1, "minute": 24}
